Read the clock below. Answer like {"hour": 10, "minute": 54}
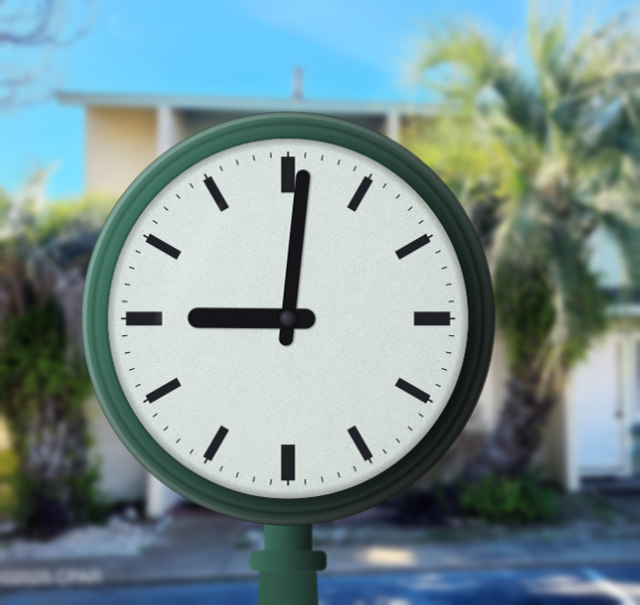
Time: {"hour": 9, "minute": 1}
